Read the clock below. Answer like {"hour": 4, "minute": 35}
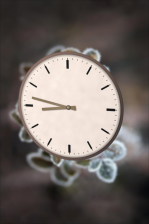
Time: {"hour": 8, "minute": 47}
